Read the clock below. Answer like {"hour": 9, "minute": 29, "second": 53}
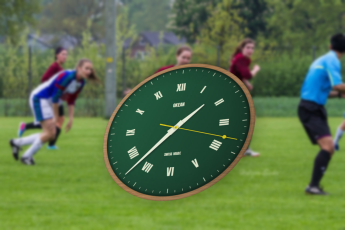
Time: {"hour": 1, "minute": 37, "second": 18}
